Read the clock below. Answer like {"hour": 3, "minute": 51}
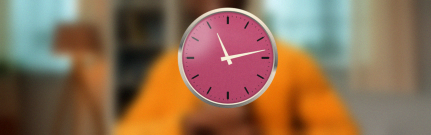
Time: {"hour": 11, "minute": 13}
